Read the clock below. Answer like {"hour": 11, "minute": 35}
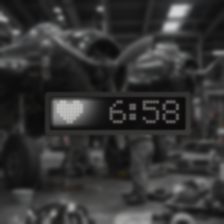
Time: {"hour": 6, "minute": 58}
